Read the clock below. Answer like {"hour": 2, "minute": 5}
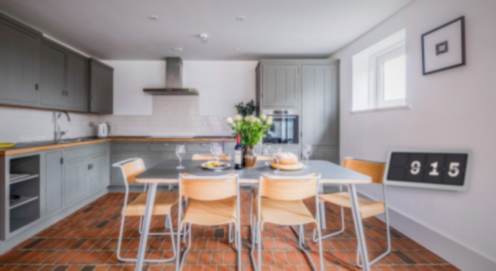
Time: {"hour": 9, "minute": 15}
